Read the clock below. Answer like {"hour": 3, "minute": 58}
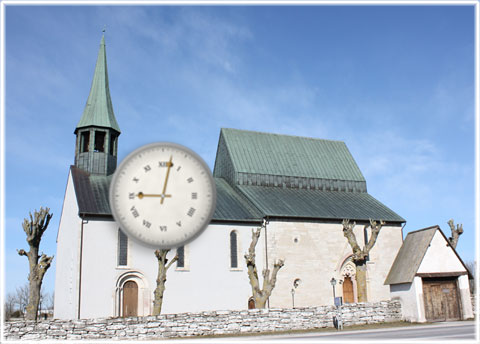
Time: {"hour": 9, "minute": 2}
